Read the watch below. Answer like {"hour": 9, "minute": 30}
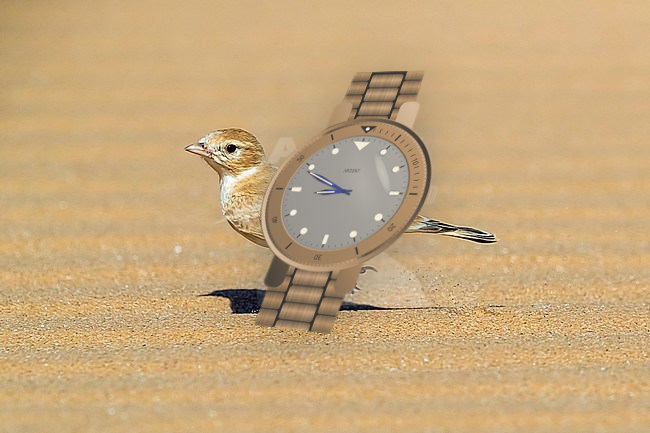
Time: {"hour": 8, "minute": 49}
